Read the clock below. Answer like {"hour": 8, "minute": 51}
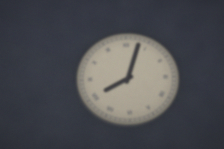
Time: {"hour": 8, "minute": 3}
